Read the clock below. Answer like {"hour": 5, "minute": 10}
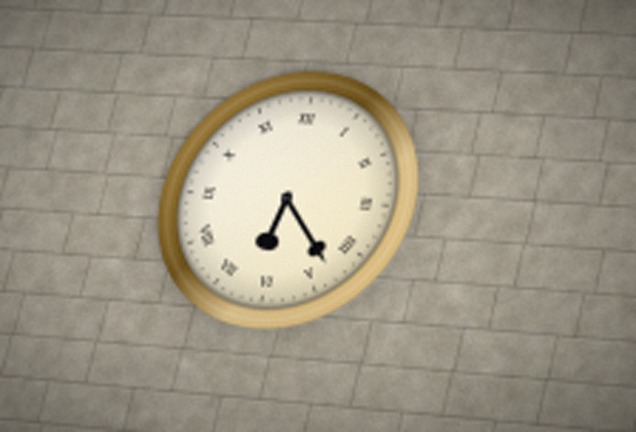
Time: {"hour": 6, "minute": 23}
